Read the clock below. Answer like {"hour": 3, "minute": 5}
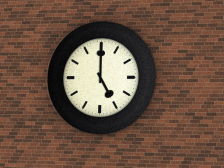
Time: {"hour": 5, "minute": 0}
